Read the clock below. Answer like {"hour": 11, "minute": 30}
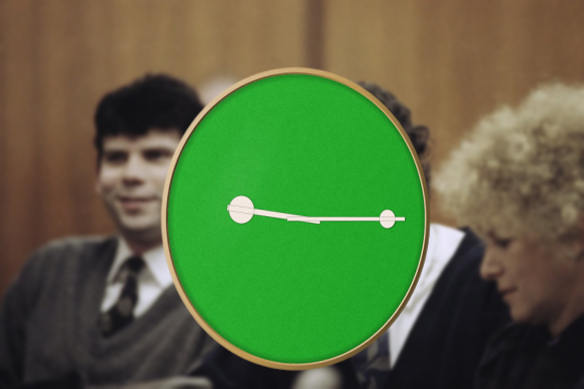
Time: {"hour": 9, "minute": 15}
